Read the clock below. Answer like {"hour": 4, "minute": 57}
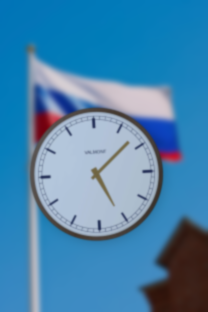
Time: {"hour": 5, "minute": 8}
